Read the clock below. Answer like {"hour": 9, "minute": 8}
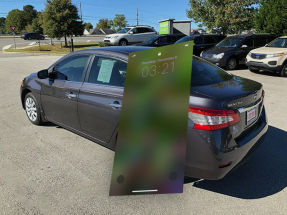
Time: {"hour": 3, "minute": 21}
